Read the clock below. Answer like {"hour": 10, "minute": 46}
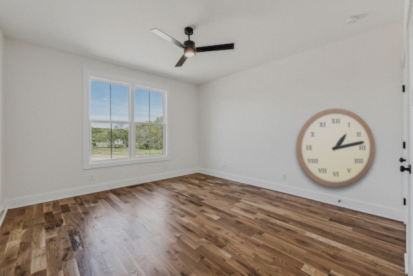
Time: {"hour": 1, "minute": 13}
